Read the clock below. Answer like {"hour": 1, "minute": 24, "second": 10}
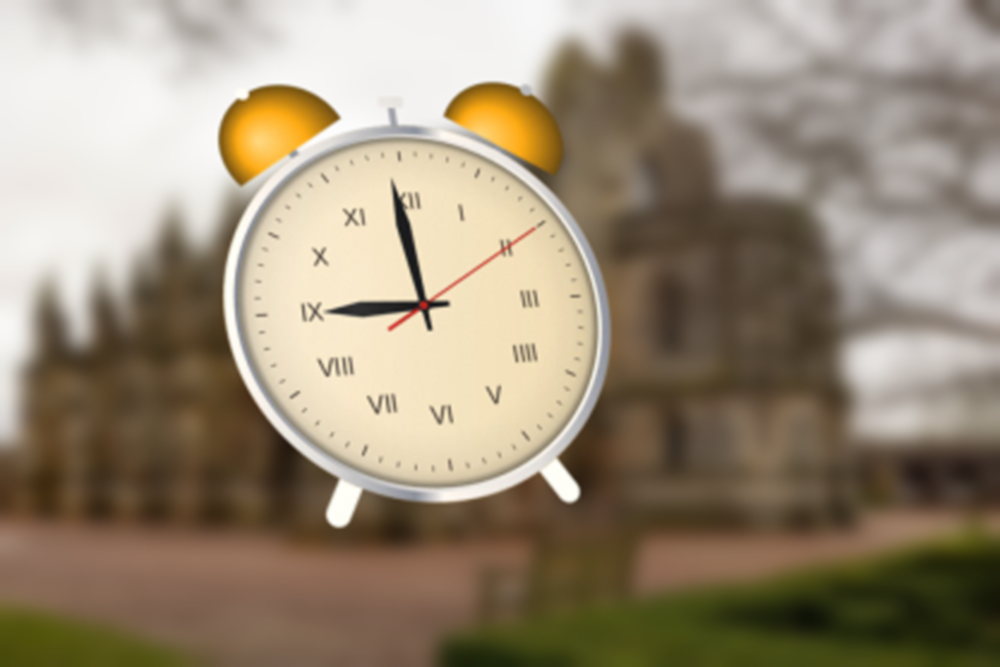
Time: {"hour": 8, "minute": 59, "second": 10}
